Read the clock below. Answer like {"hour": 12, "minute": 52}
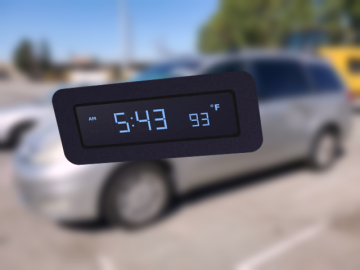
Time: {"hour": 5, "minute": 43}
